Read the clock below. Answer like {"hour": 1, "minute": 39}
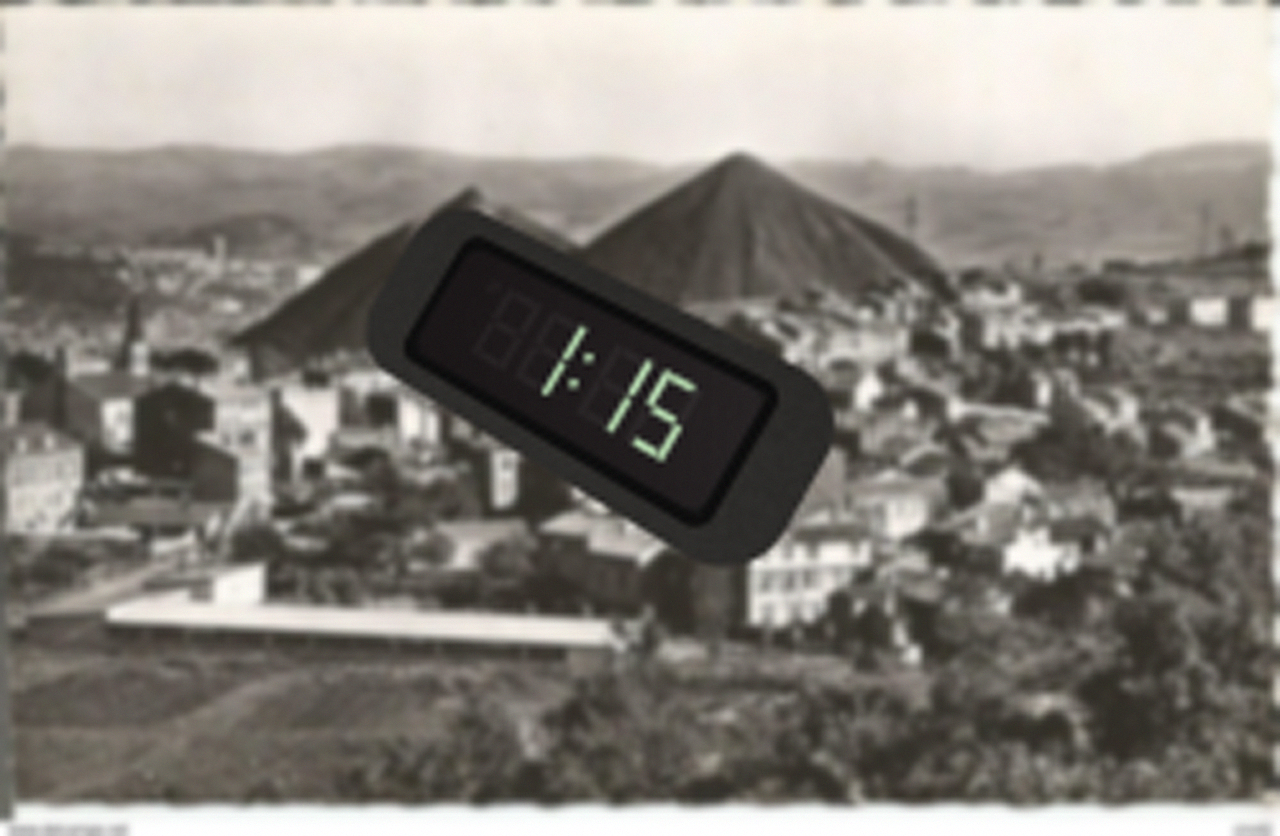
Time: {"hour": 1, "minute": 15}
